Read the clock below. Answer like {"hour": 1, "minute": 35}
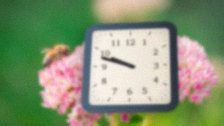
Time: {"hour": 9, "minute": 48}
